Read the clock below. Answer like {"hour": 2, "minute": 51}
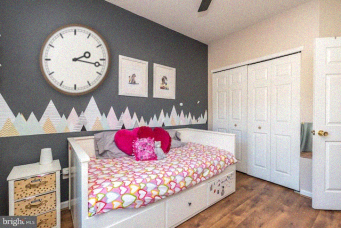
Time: {"hour": 2, "minute": 17}
